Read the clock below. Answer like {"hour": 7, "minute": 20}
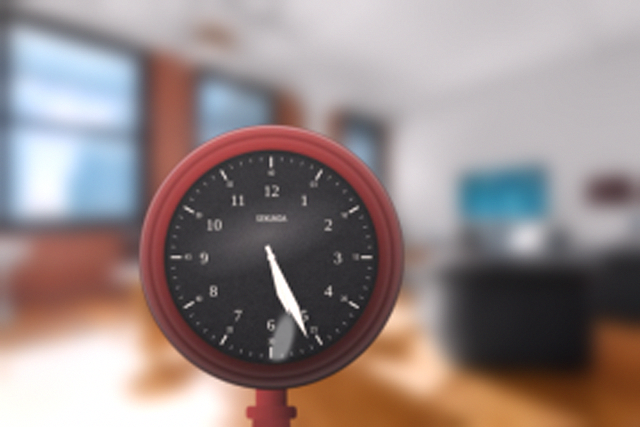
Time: {"hour": 5, "minute": 26}
